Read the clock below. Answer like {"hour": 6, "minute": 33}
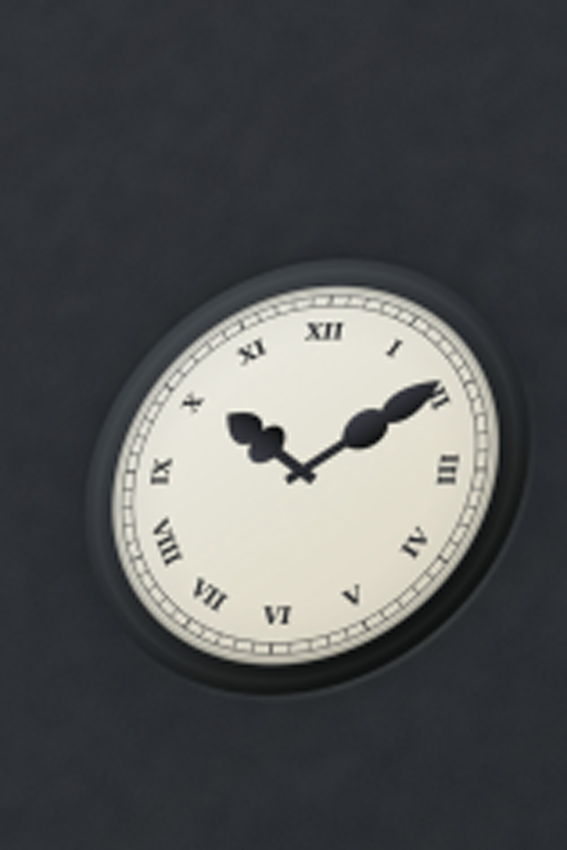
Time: {"hour": 10, "minute": 9}
